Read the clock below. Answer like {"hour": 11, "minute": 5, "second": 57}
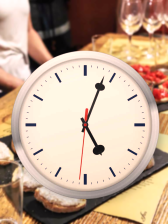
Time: {"hour": 5, "minute": 3, "second": 31}
